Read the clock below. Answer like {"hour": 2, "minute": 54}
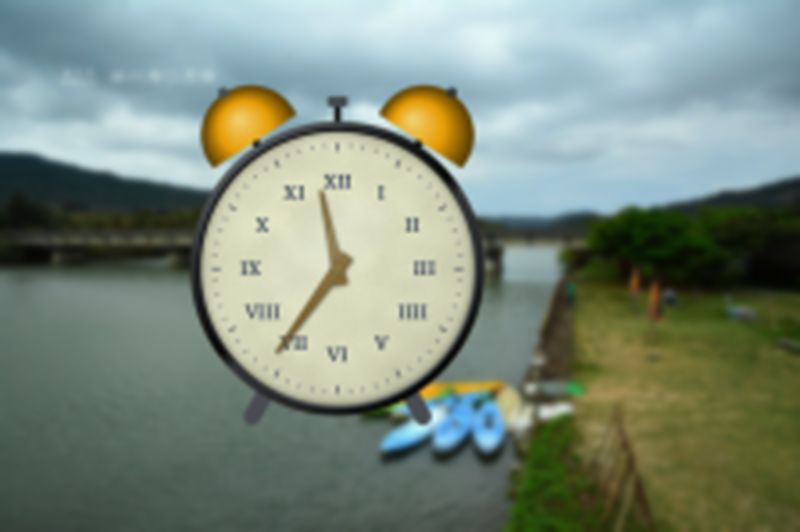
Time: {"hour": 11, "minute": 36}
